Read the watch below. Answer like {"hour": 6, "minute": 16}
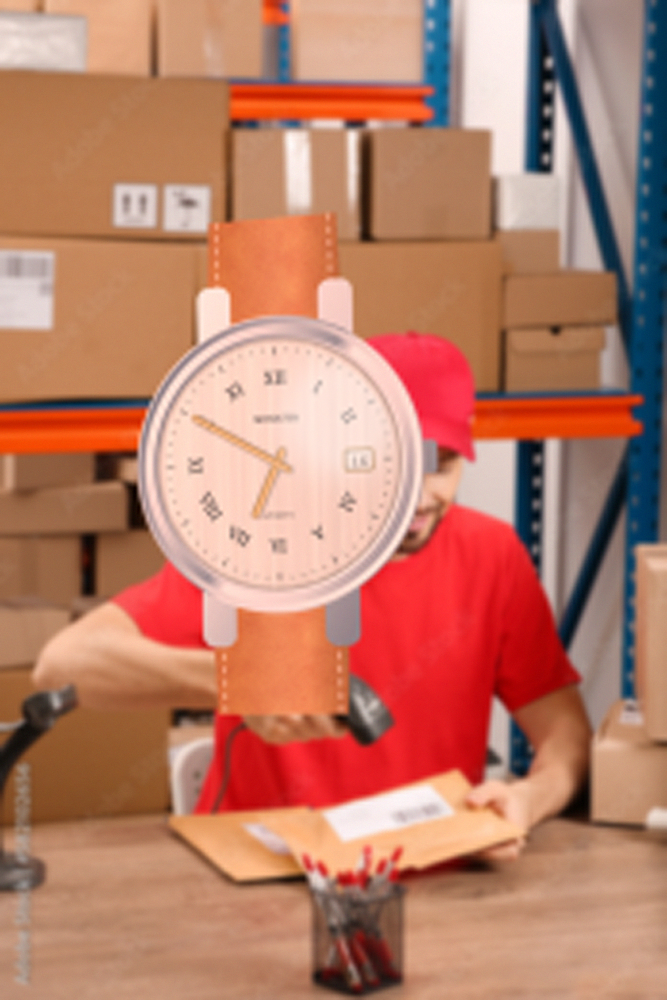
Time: {"hour": 6, "minute": 50}
